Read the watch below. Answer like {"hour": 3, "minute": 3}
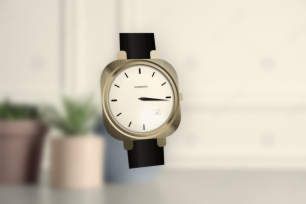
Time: {"hour": 3, "minute": 16}
